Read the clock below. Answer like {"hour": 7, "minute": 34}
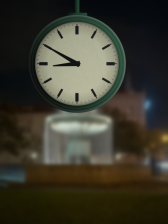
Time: {"hour": 8, "minute": 50}
